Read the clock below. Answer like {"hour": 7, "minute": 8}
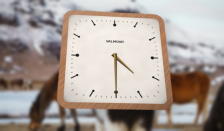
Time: {"hour": 4, "minute": 30}
